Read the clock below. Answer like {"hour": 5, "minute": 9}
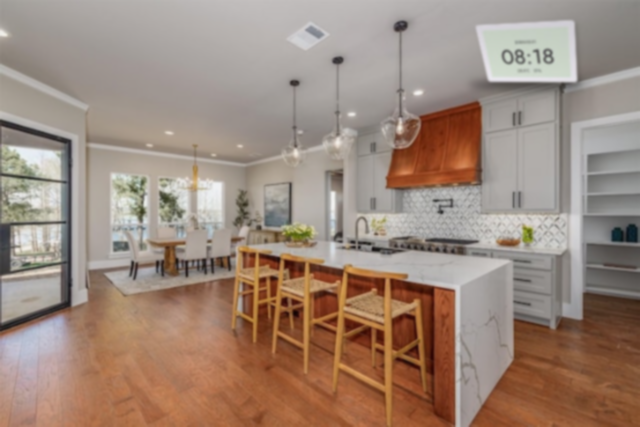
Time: {"hour": 8, "minute": 18}
